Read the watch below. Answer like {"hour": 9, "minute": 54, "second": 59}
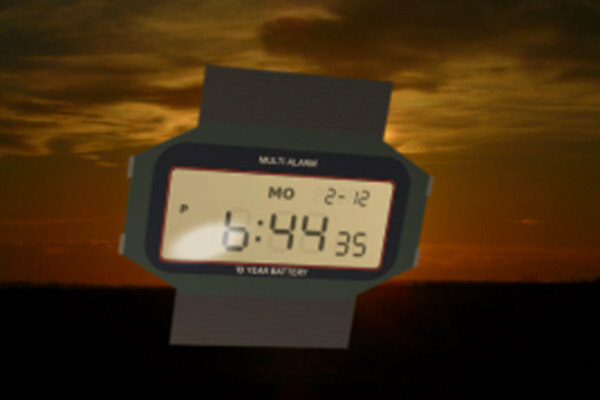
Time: {"hour": 6, "minute": 44, "second": 35}
